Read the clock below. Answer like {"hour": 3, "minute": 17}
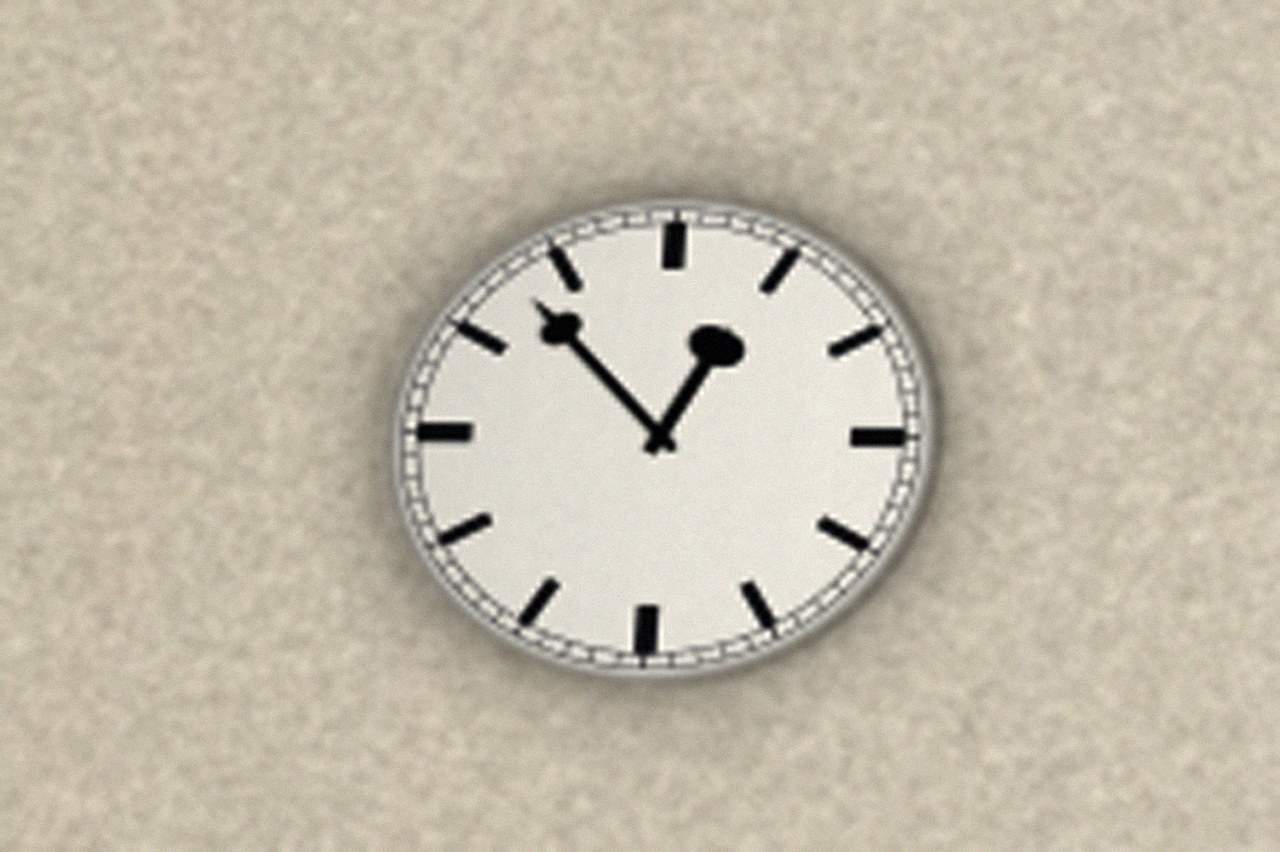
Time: {"hour": 12, "minute": 53}
